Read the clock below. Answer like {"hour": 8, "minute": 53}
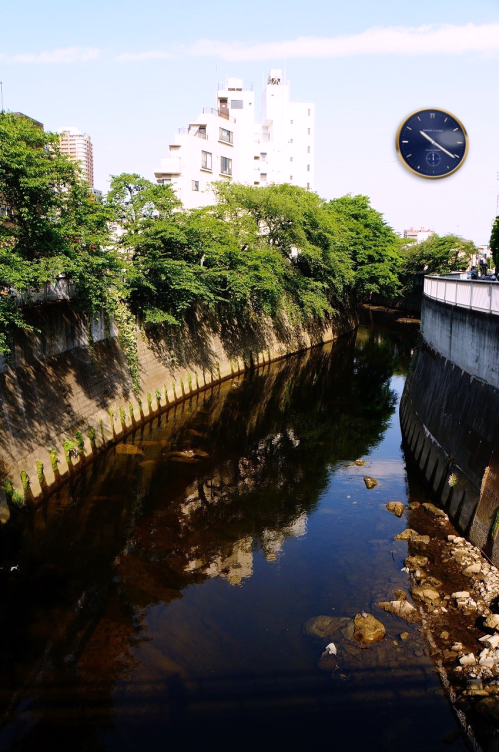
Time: {"hour": 10, "minute": 21}
